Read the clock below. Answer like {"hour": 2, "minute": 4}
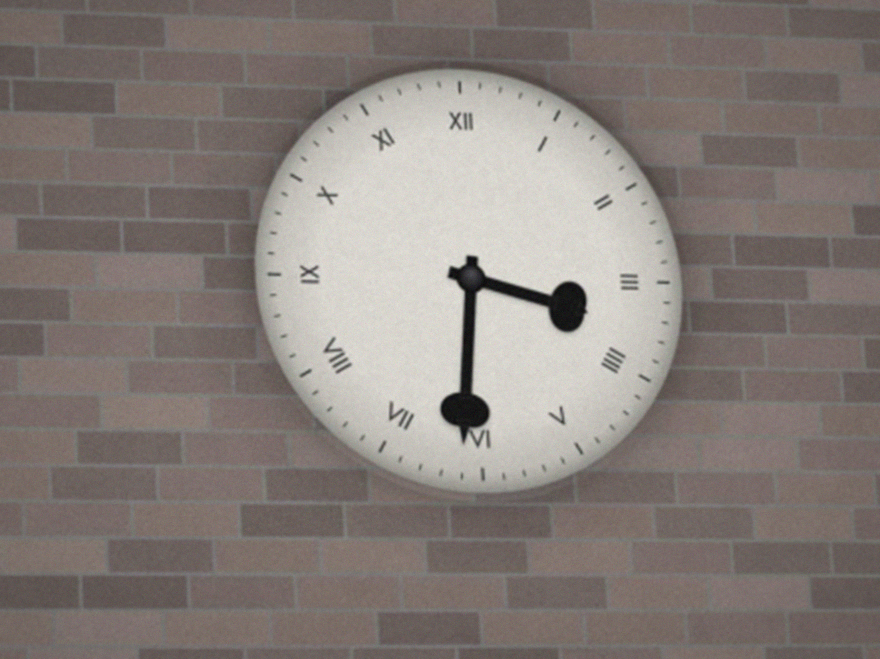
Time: {"hour": 3, "minute": 31}
